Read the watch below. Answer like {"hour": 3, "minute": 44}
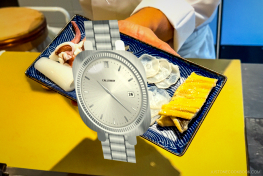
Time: {"hour": 10, "minute": 22}
